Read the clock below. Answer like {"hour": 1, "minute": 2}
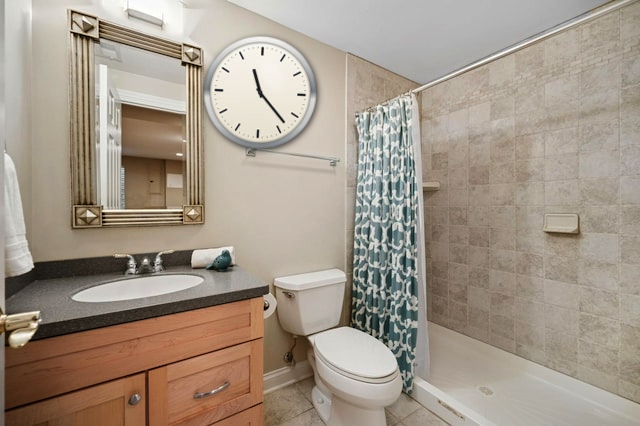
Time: {"hour": 11, "minute": 23}
